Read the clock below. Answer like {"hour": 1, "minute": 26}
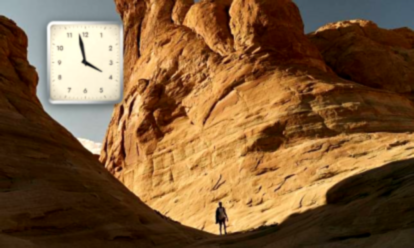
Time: {"hour": 3, "minute": 58}
